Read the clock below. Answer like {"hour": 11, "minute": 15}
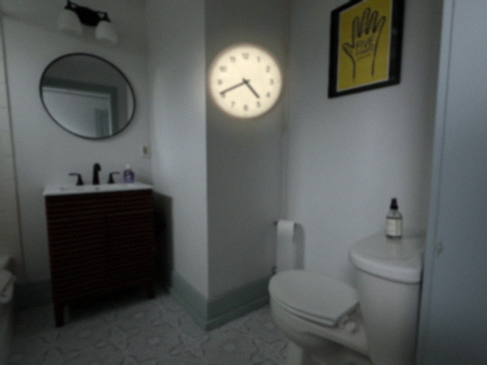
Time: {"hour": 4, "minute": 41}
